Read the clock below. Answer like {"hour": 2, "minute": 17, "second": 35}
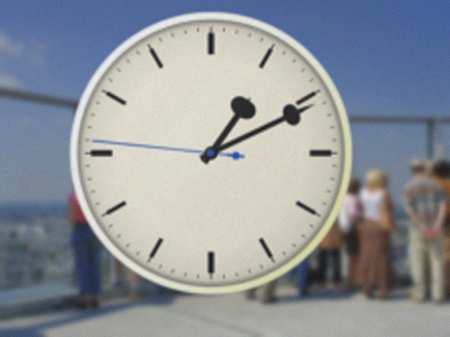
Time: {"hour": 1, "minute": 10, "second": 46}
